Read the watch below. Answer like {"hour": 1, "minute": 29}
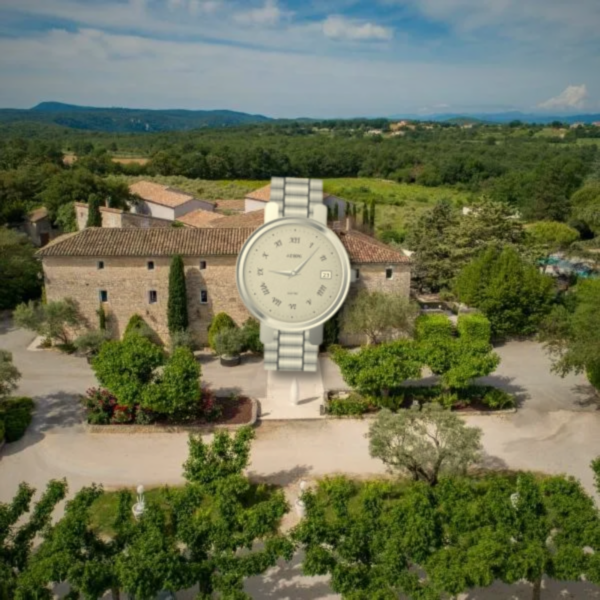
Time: {"hour": 9, "minute": 7}
